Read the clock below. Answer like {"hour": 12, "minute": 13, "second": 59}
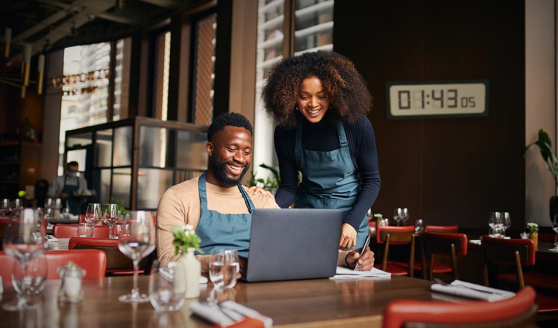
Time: {"hour": 1, "minute": 43, "second": 5}
